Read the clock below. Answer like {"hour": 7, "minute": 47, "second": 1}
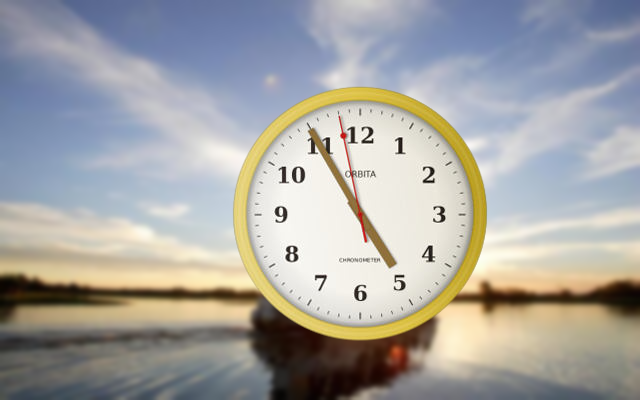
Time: {"hour": 4, "minute": 54, "second": 58}
